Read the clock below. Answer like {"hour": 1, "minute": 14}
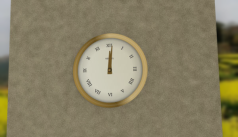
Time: {"hour": 12, "minute": 1}
